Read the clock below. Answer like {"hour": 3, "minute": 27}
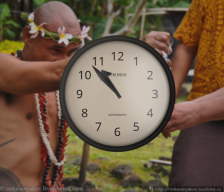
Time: {"hour": 10, "minute": 53}
